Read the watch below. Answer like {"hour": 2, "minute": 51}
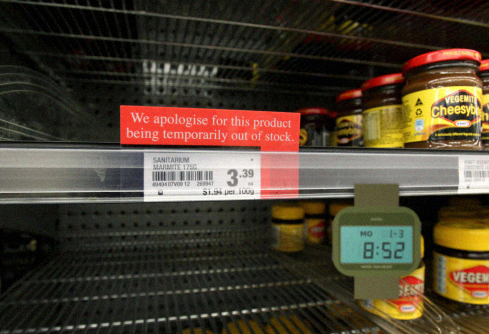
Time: {"hour": 8, "minute": 52}
